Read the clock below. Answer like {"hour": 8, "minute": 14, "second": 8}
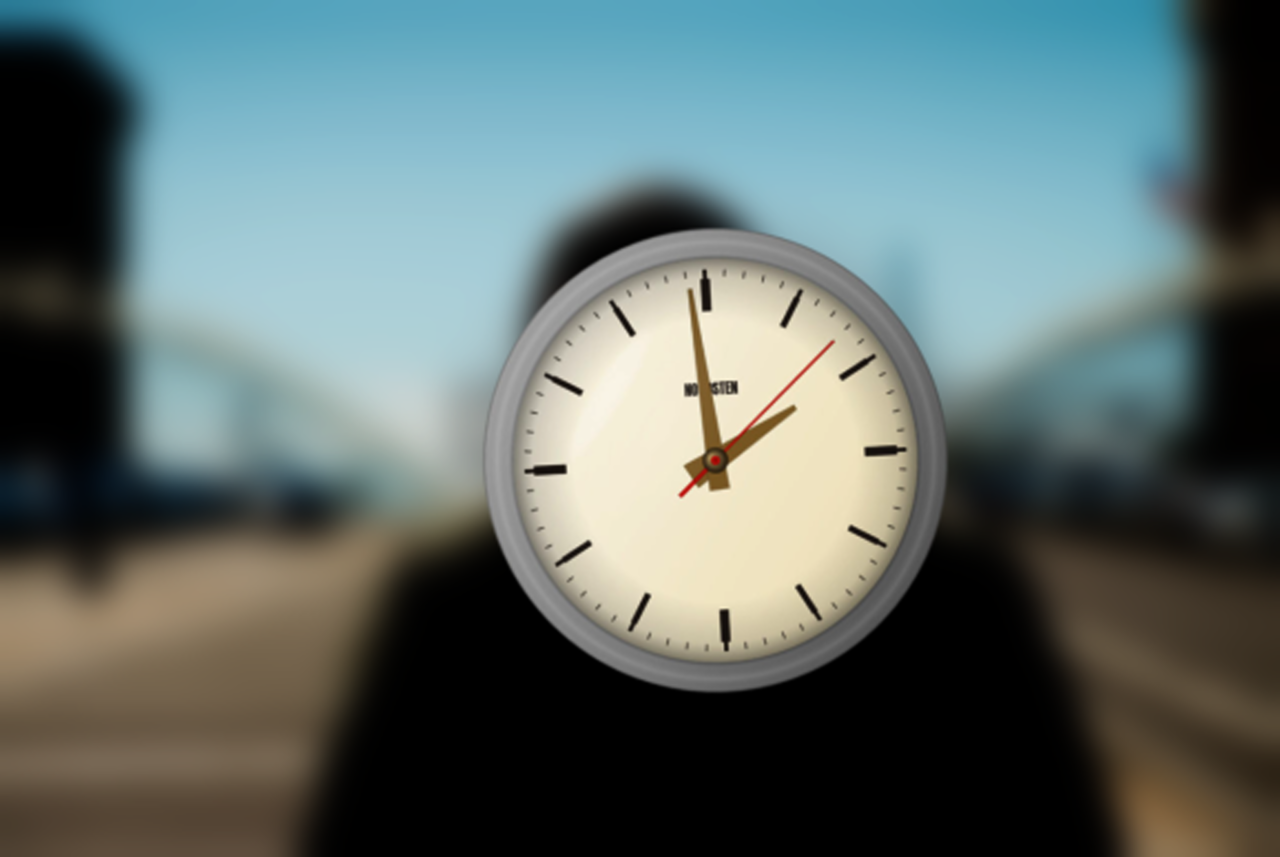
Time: {"hour": 1, "minute": 59, "second": 8}
